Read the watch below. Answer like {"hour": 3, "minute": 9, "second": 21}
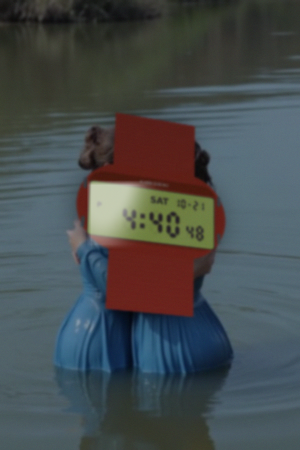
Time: {"hour": 4, "minute": 40, "second": 48}
